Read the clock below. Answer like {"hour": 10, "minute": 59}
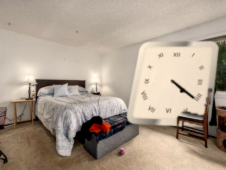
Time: {"hour": 4, "minute": 21}
